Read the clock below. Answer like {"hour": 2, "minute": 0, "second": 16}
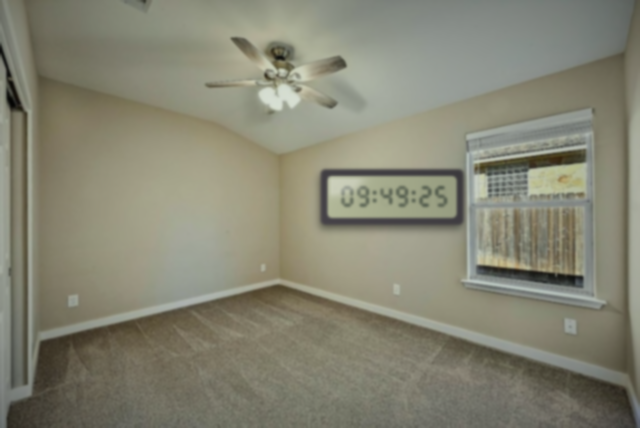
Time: {"hour": 9, "minute": 49, "second": 25}
